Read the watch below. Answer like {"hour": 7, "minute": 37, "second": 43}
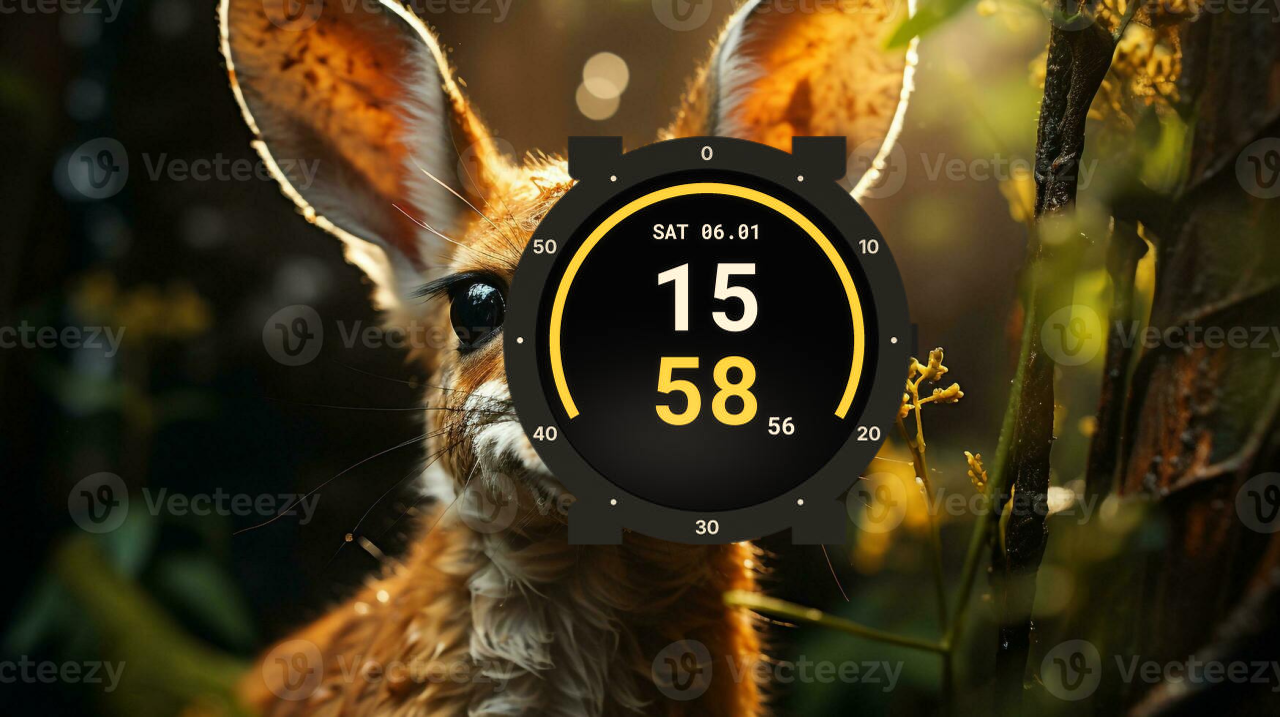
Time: {"hour": 15, "minute": 58, "second": 56}
